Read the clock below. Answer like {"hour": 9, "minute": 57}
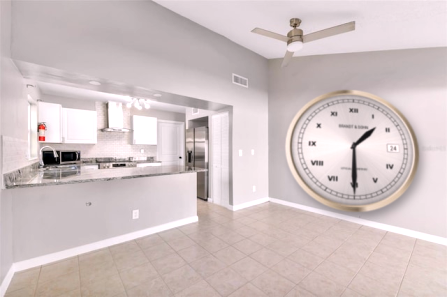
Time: {"hour": 1, "minute": 30}
